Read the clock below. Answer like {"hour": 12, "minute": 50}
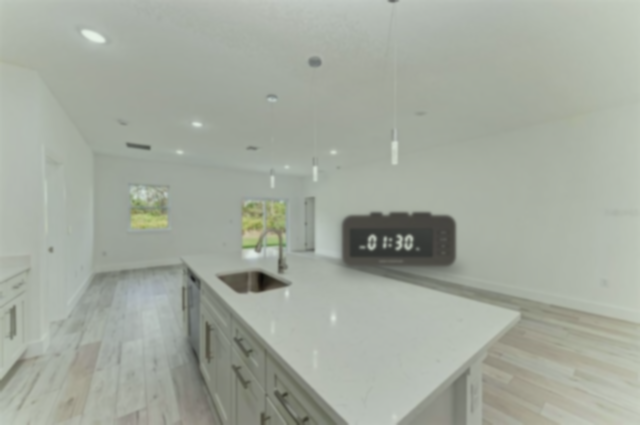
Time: {"hour": 1, "minute": 30}
